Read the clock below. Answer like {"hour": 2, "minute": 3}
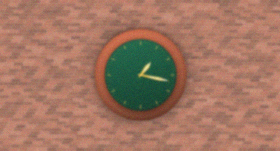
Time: {"hour": 1, "minute": 17}
